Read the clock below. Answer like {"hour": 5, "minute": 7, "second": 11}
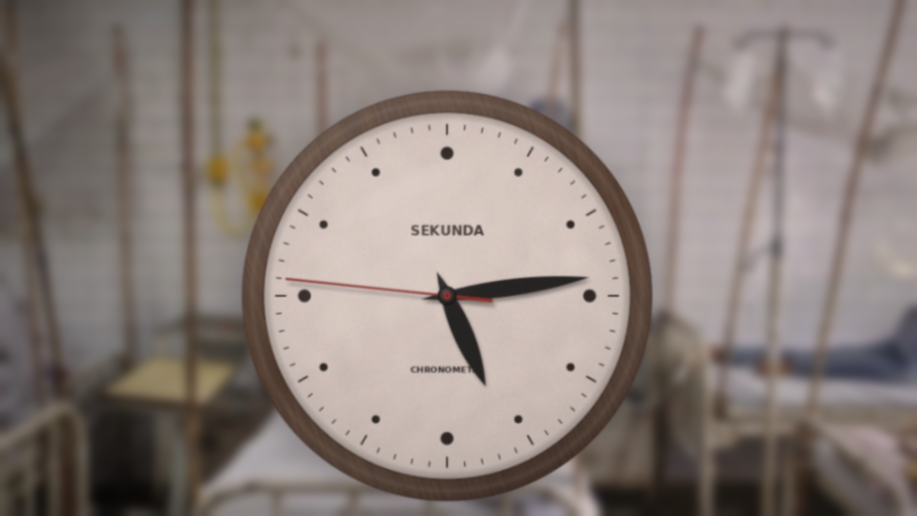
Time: {"hour": 5, "minute": 13, "second": 46}
